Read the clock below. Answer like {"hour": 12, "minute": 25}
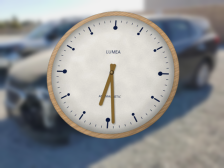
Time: {"hour": 6, "minute": 29}
